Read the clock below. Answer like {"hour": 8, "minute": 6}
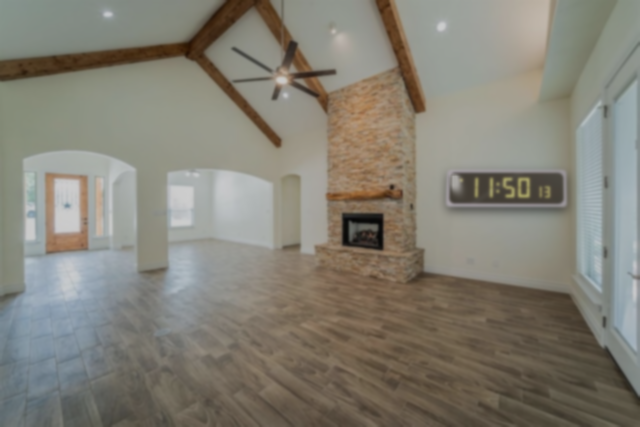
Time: {"hour": 11, "minute": 50}
